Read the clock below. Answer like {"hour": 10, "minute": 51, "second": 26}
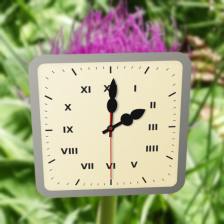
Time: {"hour": 2, "minute": 0, "second": 30}
